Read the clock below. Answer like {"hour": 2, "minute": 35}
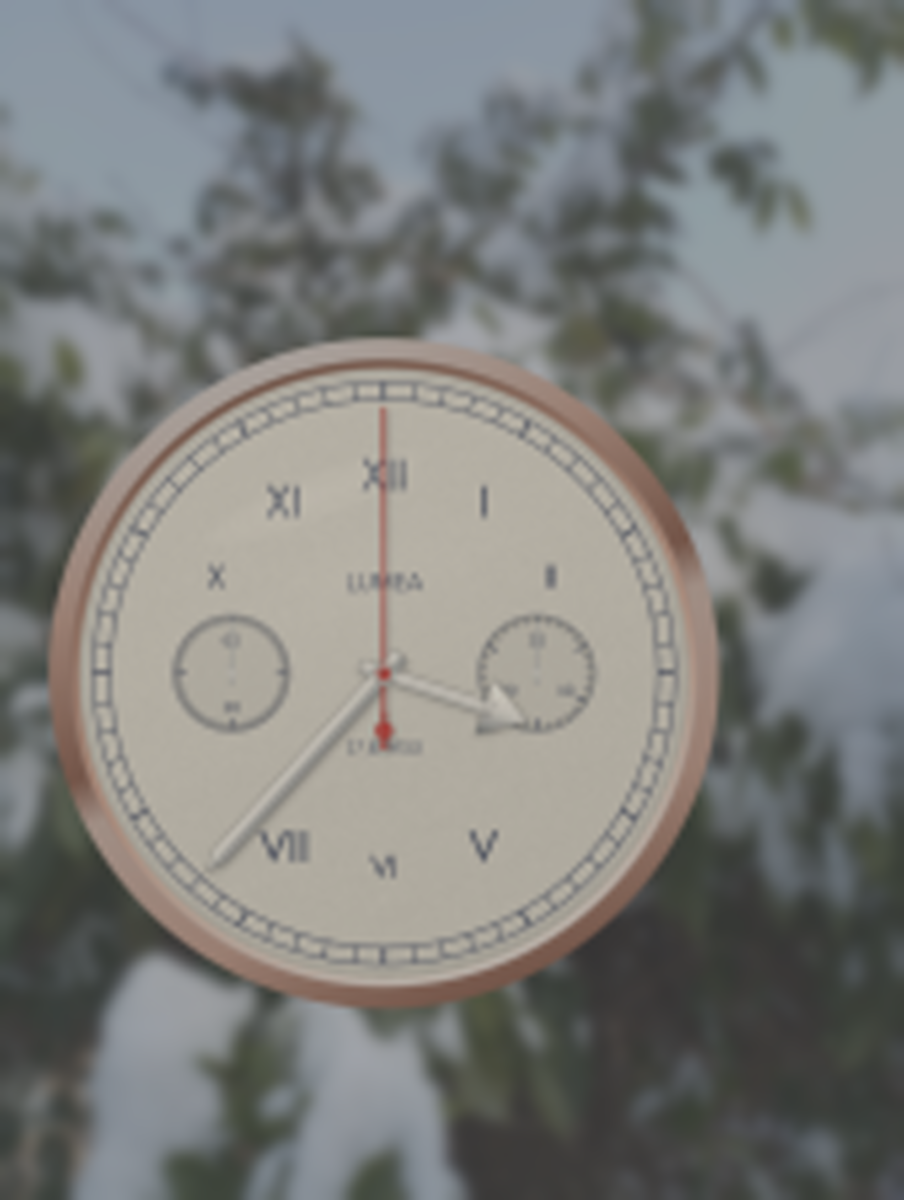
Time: {"hour": 3, "minute": 37}
